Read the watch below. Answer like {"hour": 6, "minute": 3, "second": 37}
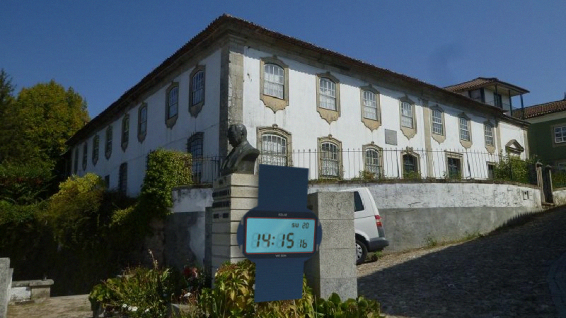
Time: {"hour": 14, "minute": 15, "second": 16}
